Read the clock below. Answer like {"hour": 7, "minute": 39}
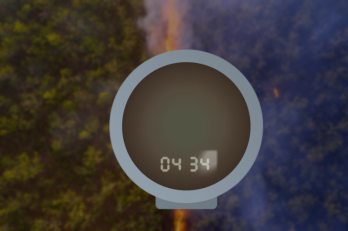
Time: {"hour": 4, "minute": 34}
